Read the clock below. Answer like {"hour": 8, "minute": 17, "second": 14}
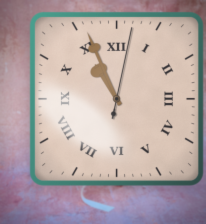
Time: {"hour": 10, "minute": 56, "second": 2}
